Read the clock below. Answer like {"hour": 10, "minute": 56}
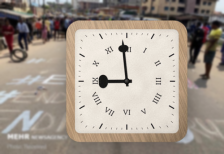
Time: {"hour": 8, "minute": 59}
